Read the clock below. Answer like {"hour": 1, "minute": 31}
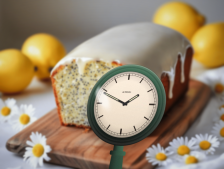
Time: {"hour": 1, "minute": 49}
